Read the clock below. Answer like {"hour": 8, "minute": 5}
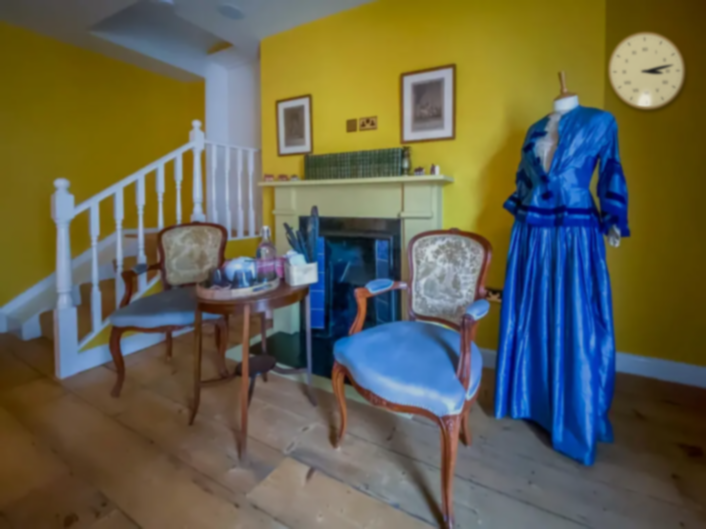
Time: {"hour": 3, "minute": 13}
